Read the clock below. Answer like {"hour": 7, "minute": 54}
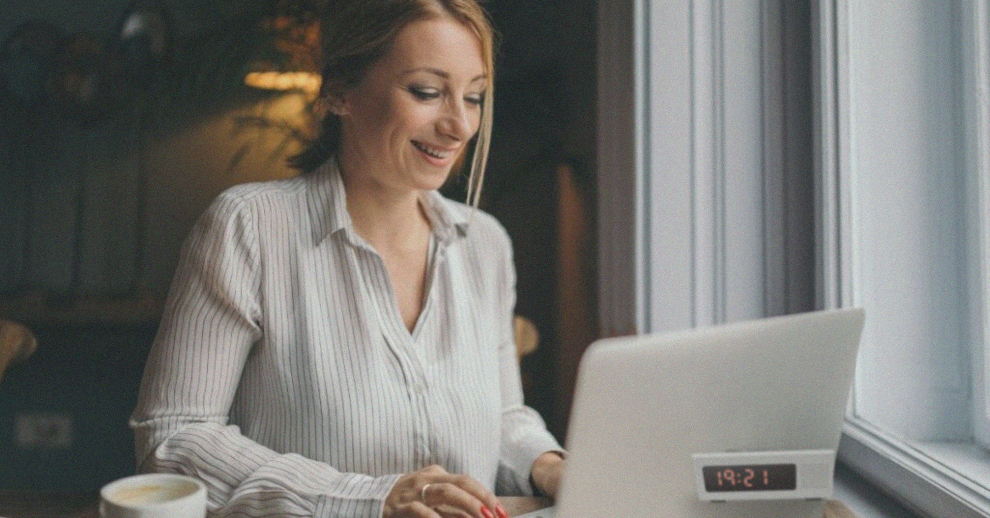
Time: {"hour": 19, "minute": 21}
